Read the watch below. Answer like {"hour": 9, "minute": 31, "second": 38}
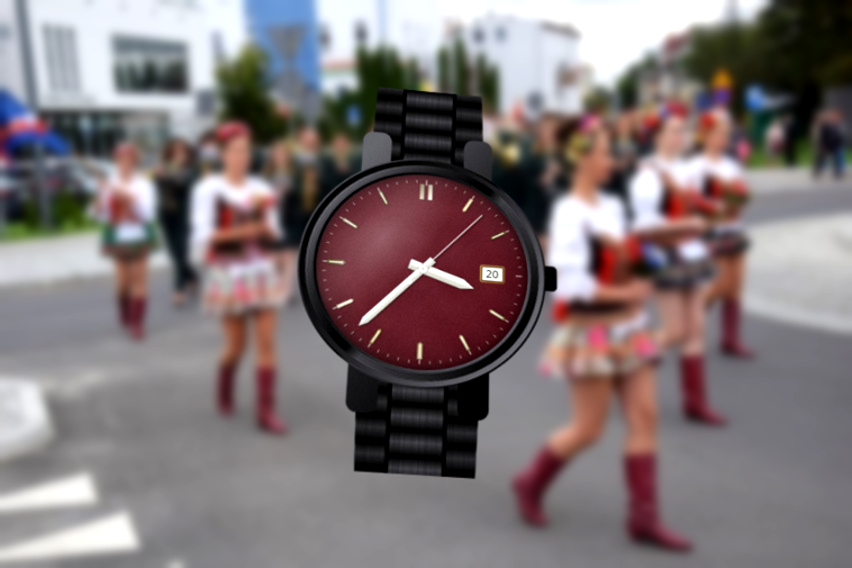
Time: {"hour": 3, "minute": 37, "second": 7}
